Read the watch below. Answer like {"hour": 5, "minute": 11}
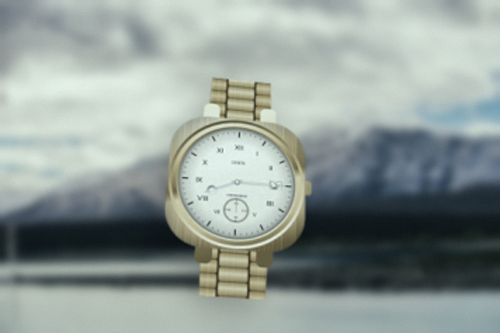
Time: {"hour": 8, "minute": 15}
